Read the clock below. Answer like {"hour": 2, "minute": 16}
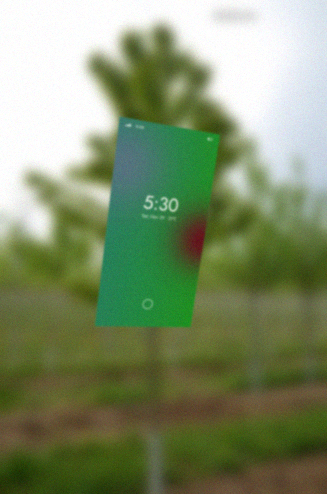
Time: {"hour": 5, "minute": 30}
